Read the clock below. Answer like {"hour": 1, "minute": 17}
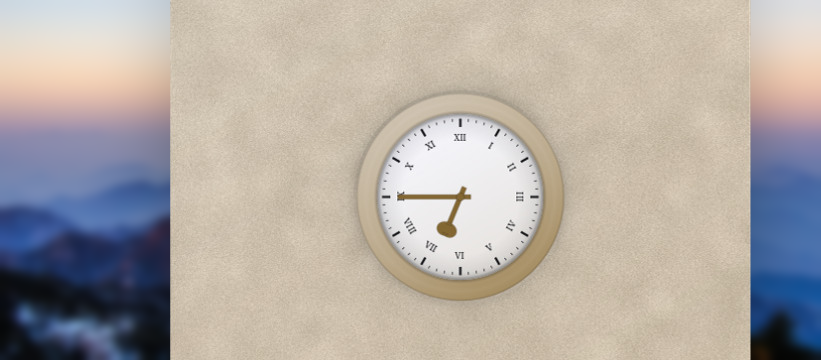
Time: {"hour": 6, "minute": 45}
